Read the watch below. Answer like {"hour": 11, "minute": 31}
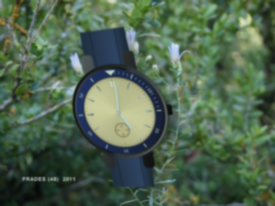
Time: {"hour": 5, "minute": 1}
